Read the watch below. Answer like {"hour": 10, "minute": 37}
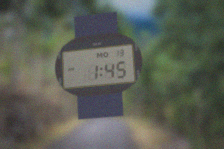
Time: {"hour": 1, "minute": 45}
